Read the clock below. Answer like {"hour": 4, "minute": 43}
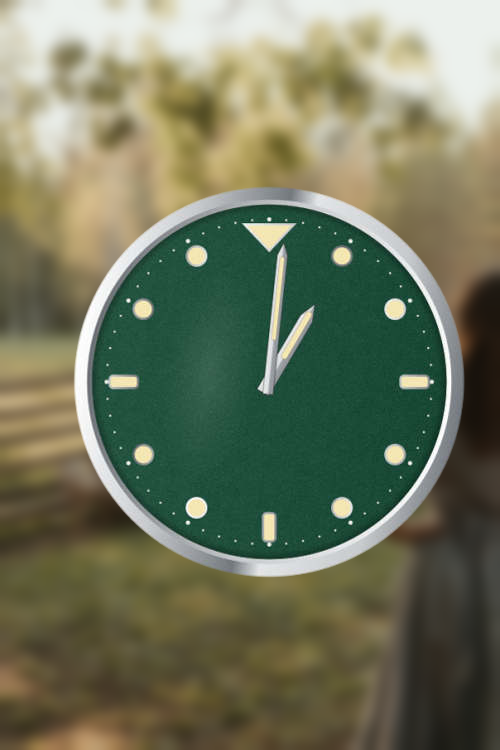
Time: {"hour": 1, "minute": 1}
